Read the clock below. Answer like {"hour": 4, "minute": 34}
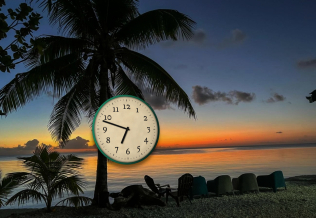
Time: {"hour": 6, "minute": 48}
